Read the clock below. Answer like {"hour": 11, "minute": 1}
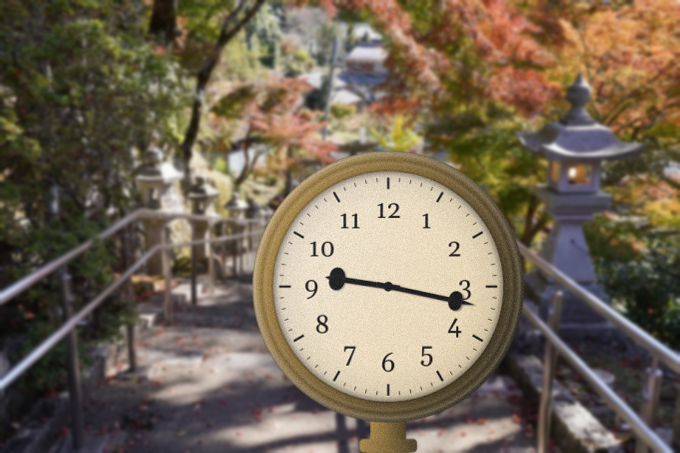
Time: {"hour": 9, "minute": 17}
